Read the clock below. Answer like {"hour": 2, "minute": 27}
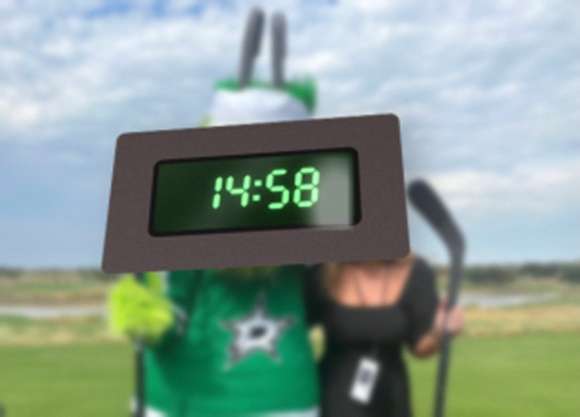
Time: {"hour": 14, "minute": 58}
